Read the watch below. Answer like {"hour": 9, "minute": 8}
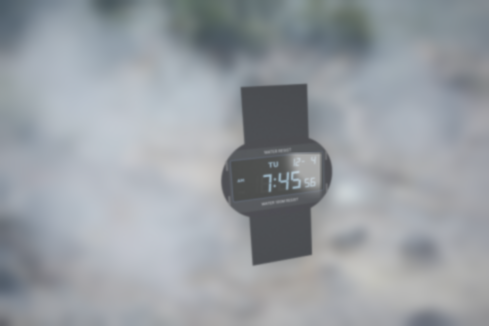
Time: {"hour": 7, "minute": 45}
